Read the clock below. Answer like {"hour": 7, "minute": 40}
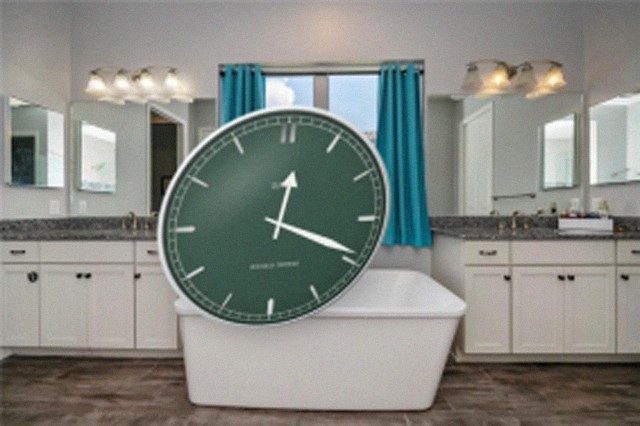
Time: {"hour": 12, "minute": 19}
